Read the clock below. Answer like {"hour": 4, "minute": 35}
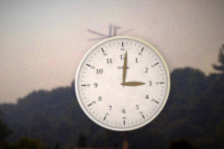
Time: {"hour": 3, "minute": 1}
